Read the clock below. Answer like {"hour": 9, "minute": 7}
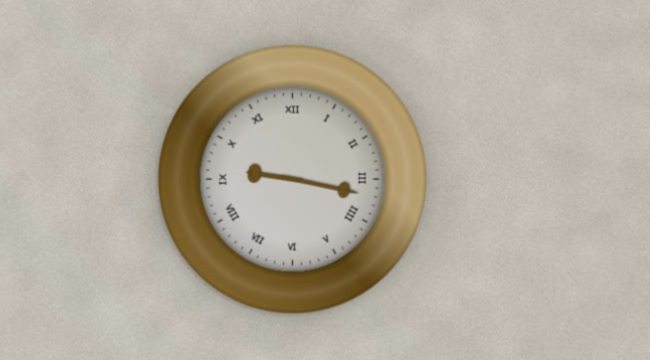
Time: {"hour": 9, "minute": 17}
